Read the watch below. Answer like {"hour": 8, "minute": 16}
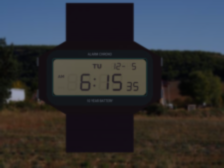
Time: {"hour": 6, "minute": 15}
